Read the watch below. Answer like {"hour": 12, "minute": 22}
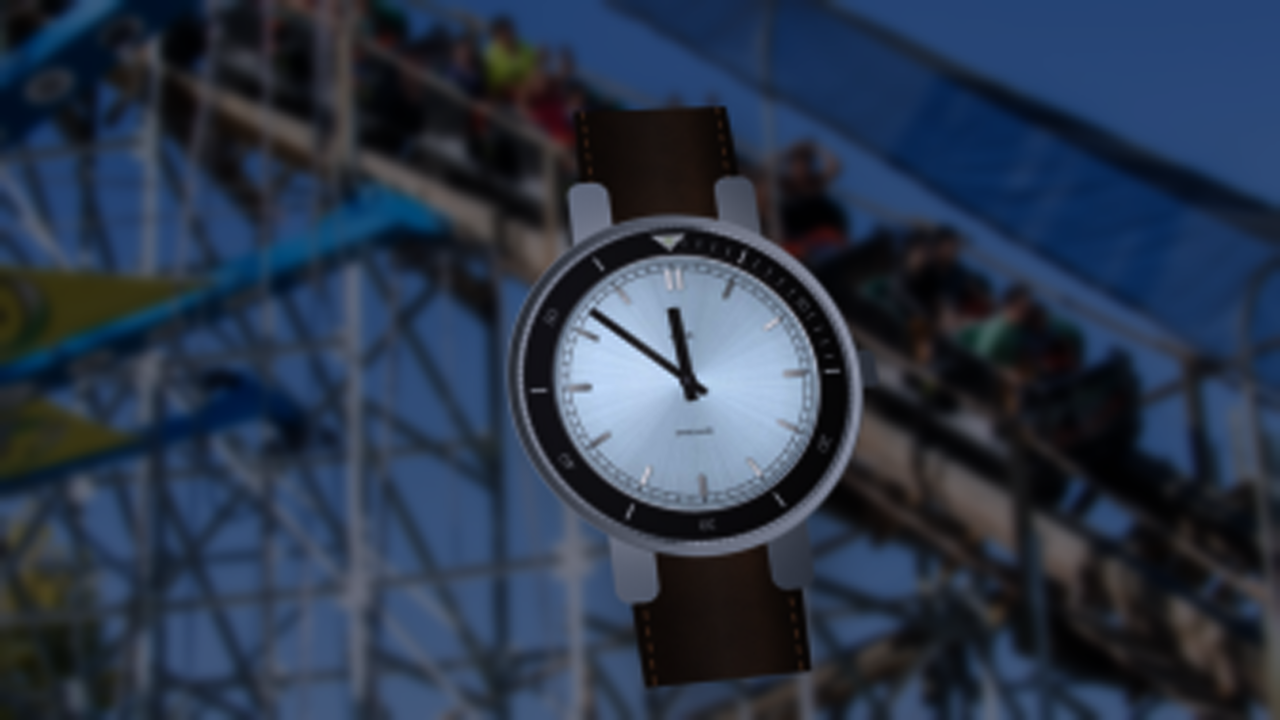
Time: {"hour": 11, "minute": 52}
